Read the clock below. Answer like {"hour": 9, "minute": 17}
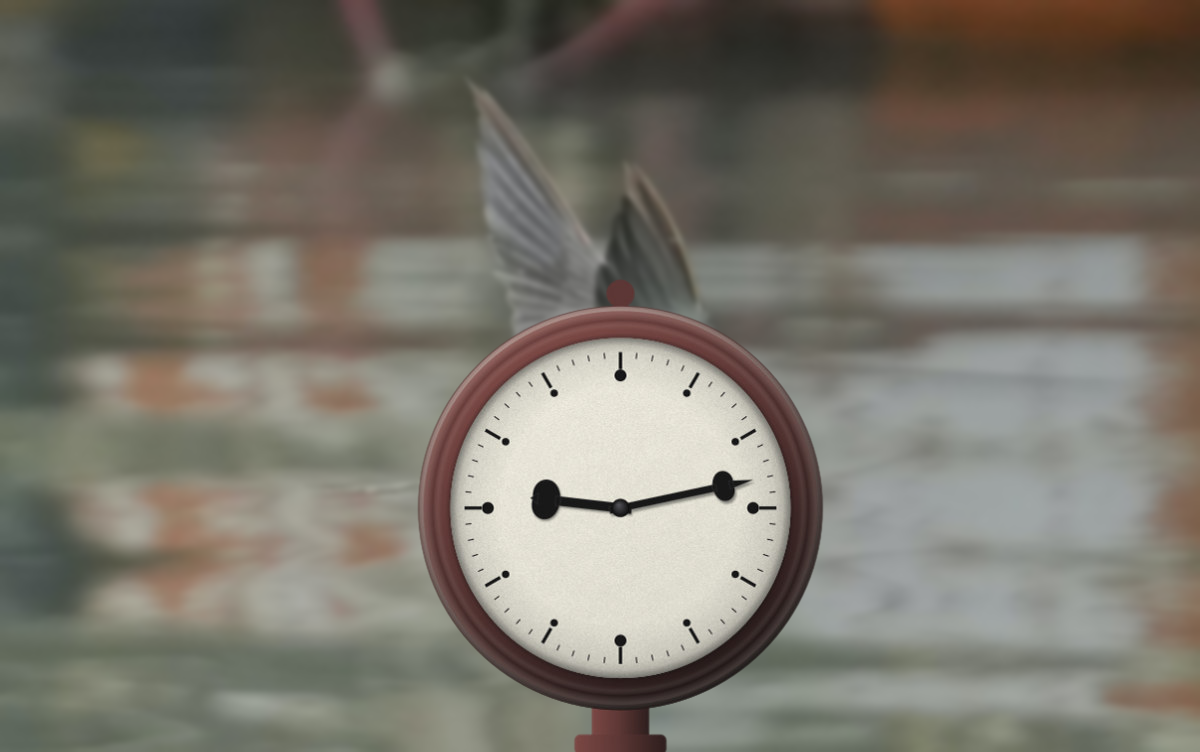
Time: {"hour": 9, "minute": 13}
